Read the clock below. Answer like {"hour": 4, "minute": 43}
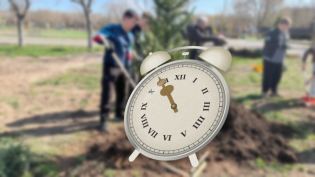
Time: {"hour": 10, "minute": 54}
